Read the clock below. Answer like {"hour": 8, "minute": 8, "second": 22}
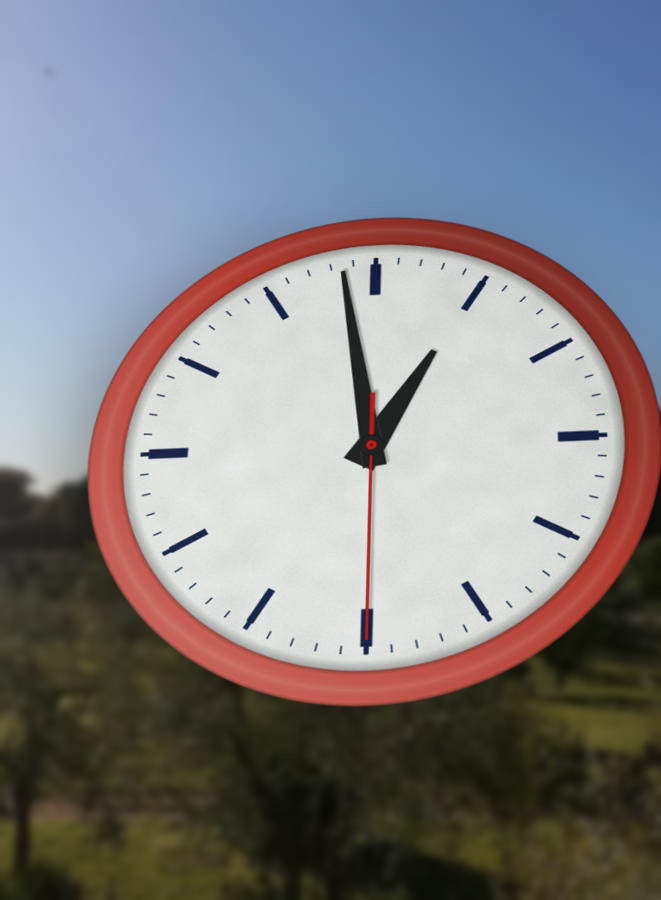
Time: {"hour": 12, "minute": 58, "second": 30}
